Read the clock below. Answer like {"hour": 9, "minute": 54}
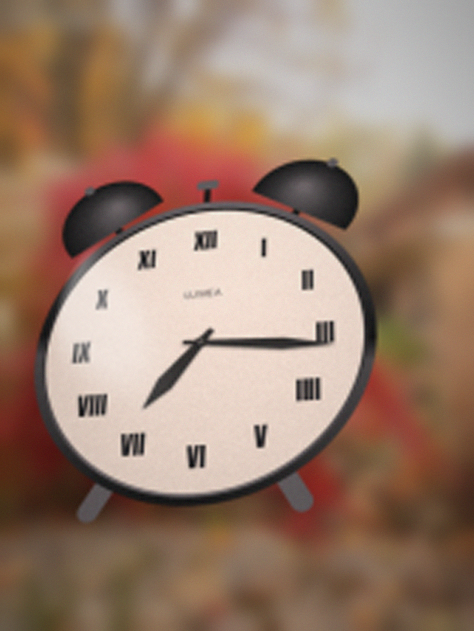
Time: {"hour": 7, "minute": 16}
